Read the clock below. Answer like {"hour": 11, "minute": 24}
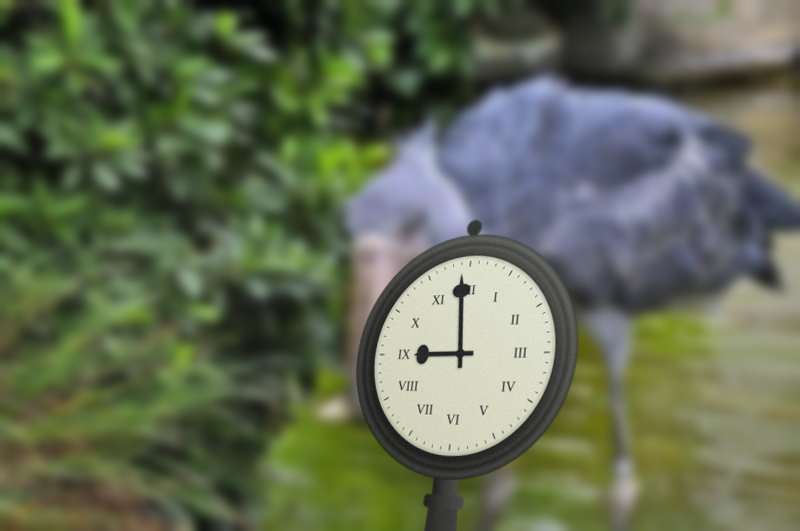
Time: {"hour": 8, "minute": 59}
